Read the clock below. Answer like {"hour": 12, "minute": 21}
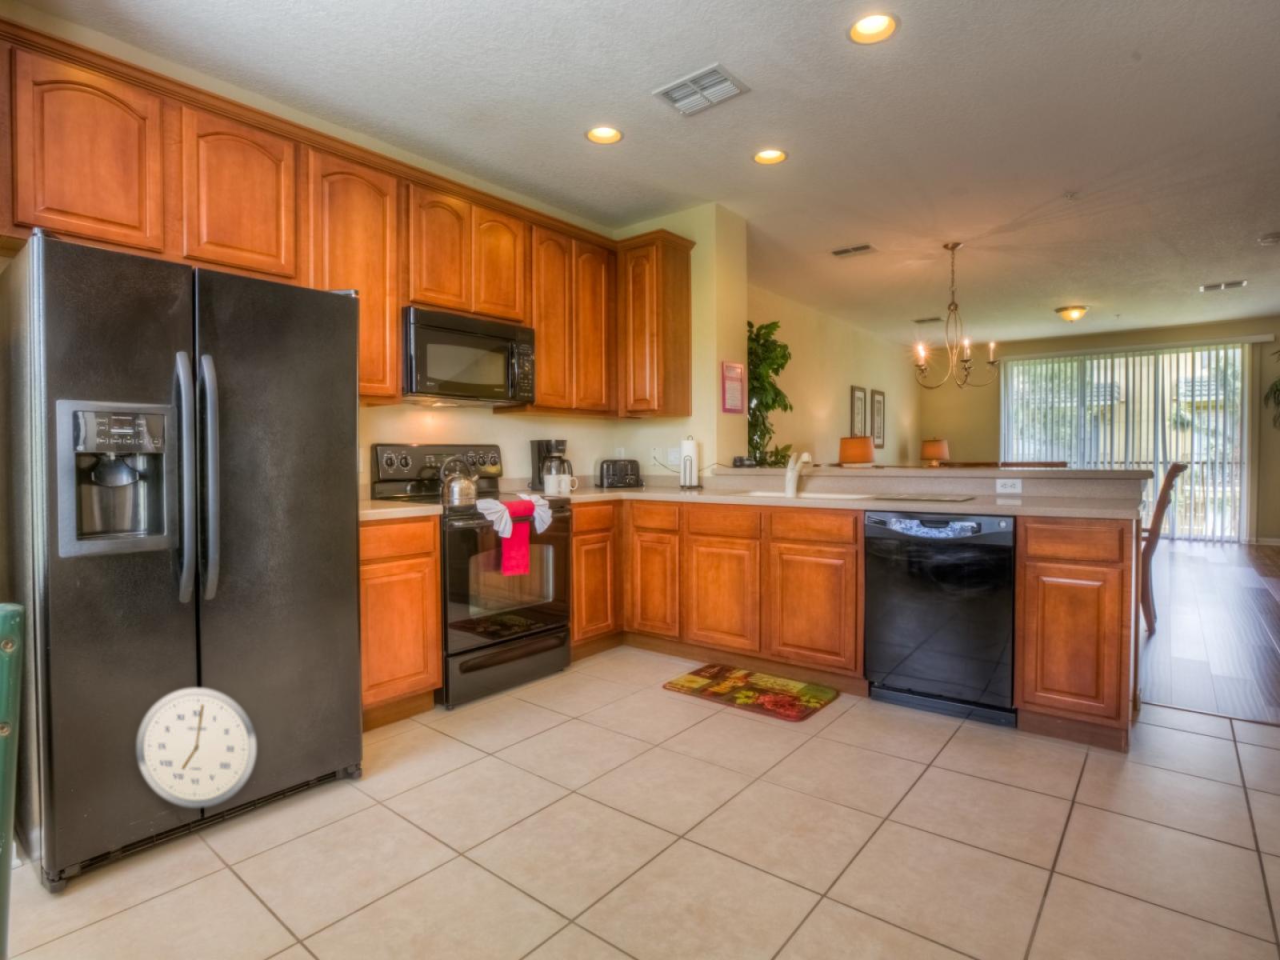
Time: {"hour": 7, "minute": 1}
